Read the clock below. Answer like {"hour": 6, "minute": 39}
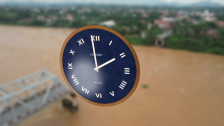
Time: {"hour": 1, "minute": 59}
